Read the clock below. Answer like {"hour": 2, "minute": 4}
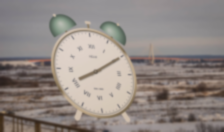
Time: {"hour": 8, "minute": 10}
